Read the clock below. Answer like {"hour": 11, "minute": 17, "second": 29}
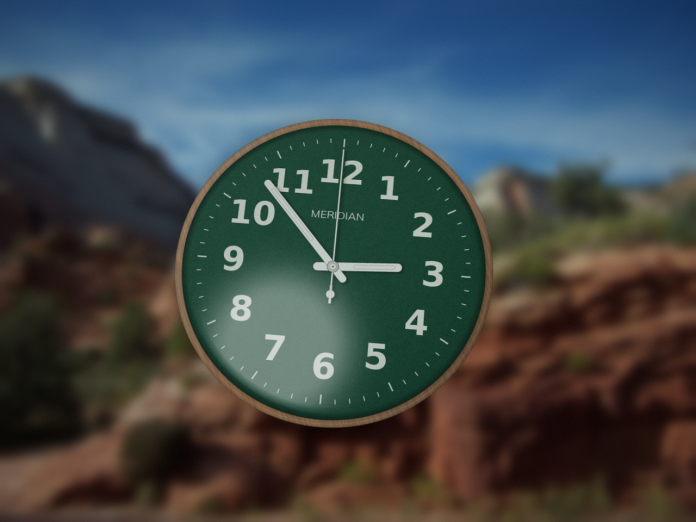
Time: {"hour": 2, "minute": 53, "second": 0}
